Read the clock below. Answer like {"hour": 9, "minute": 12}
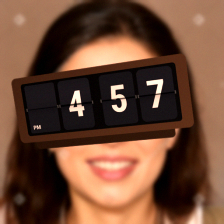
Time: {"hour": 4, "minute": 57}
